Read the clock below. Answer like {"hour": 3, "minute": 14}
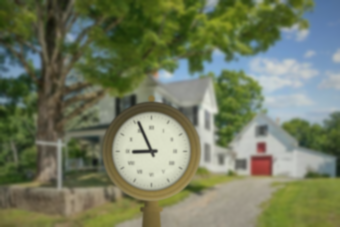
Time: {"hour": 8, "minute": 56}
